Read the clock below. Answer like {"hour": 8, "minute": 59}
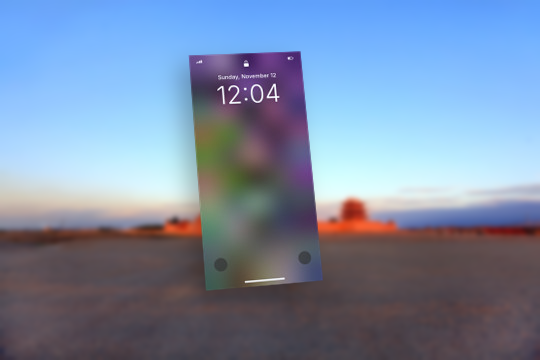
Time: {"hour": 12, "minute": 4}
